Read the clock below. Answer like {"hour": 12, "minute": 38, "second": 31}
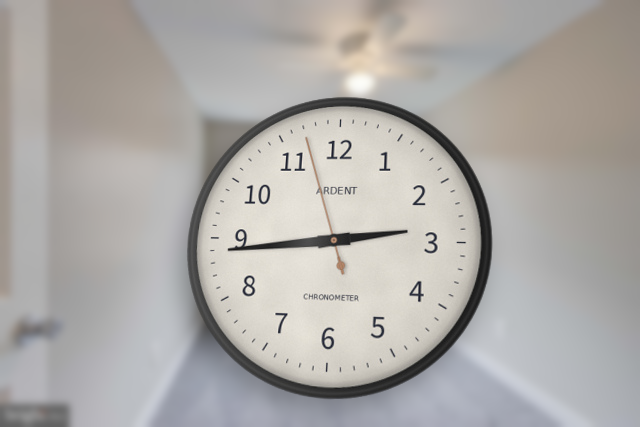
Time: {"hour": 2, "minute": 43, "second": 57}
